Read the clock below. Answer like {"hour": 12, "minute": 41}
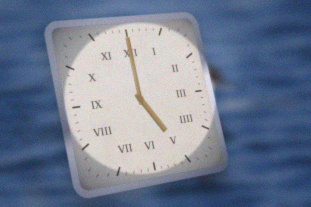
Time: {"hour": 5, "minute": 0}
